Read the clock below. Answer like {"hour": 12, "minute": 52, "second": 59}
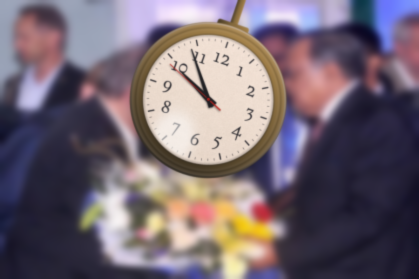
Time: {"hour": 9, "minute": 53, "second": 49}
